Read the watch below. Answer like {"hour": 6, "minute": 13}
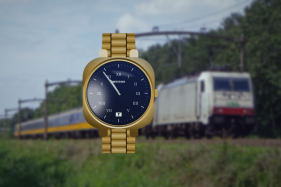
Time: {"hour": 10, "minute": 54}
